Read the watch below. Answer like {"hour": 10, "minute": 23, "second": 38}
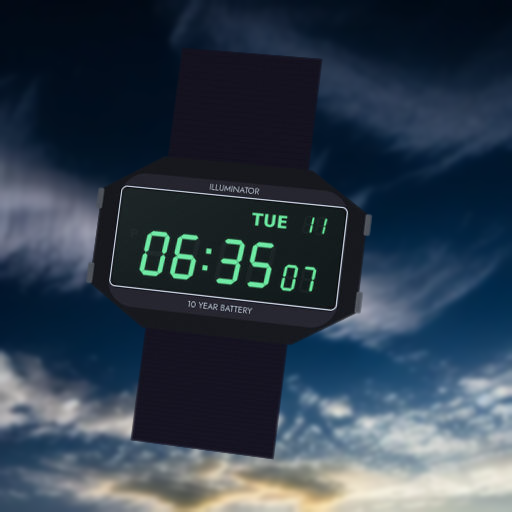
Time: {"hour": 6, "minute": 35, "second": 7}
